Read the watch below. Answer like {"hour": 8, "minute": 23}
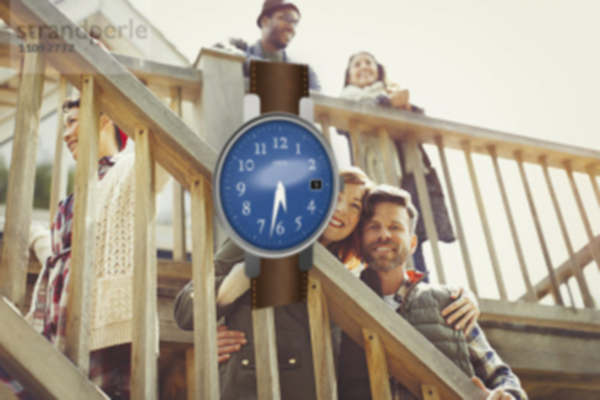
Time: {"hour": 5, "minute": 32}
